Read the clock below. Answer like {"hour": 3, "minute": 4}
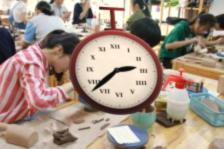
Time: {"hour": 2, "minute": 38}
